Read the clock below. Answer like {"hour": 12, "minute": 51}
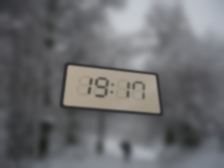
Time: {"hour": 19, "minute": 17}
